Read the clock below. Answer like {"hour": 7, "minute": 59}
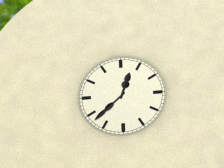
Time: {"hour": 12, "minute": 38}
